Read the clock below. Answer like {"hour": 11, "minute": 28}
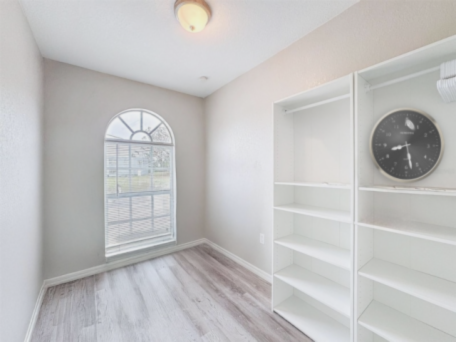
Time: {"hour": 8, "minute": 28}
